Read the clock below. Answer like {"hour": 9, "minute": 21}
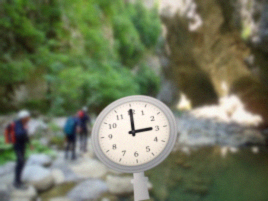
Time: {"hour": 3, "minute": 0}
